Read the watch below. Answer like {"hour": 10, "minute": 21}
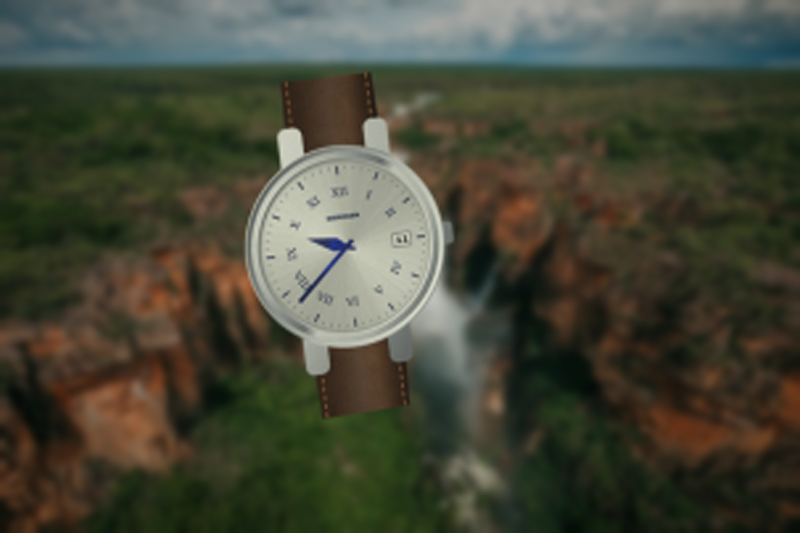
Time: {"hour": 9, "minute": 38}
